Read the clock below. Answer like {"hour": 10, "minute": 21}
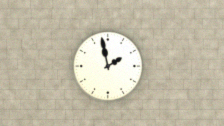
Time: {"hour": 1, "minute": 58}
